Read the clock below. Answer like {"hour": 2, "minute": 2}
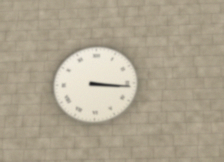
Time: {"hour": 3, "minute": 16}
